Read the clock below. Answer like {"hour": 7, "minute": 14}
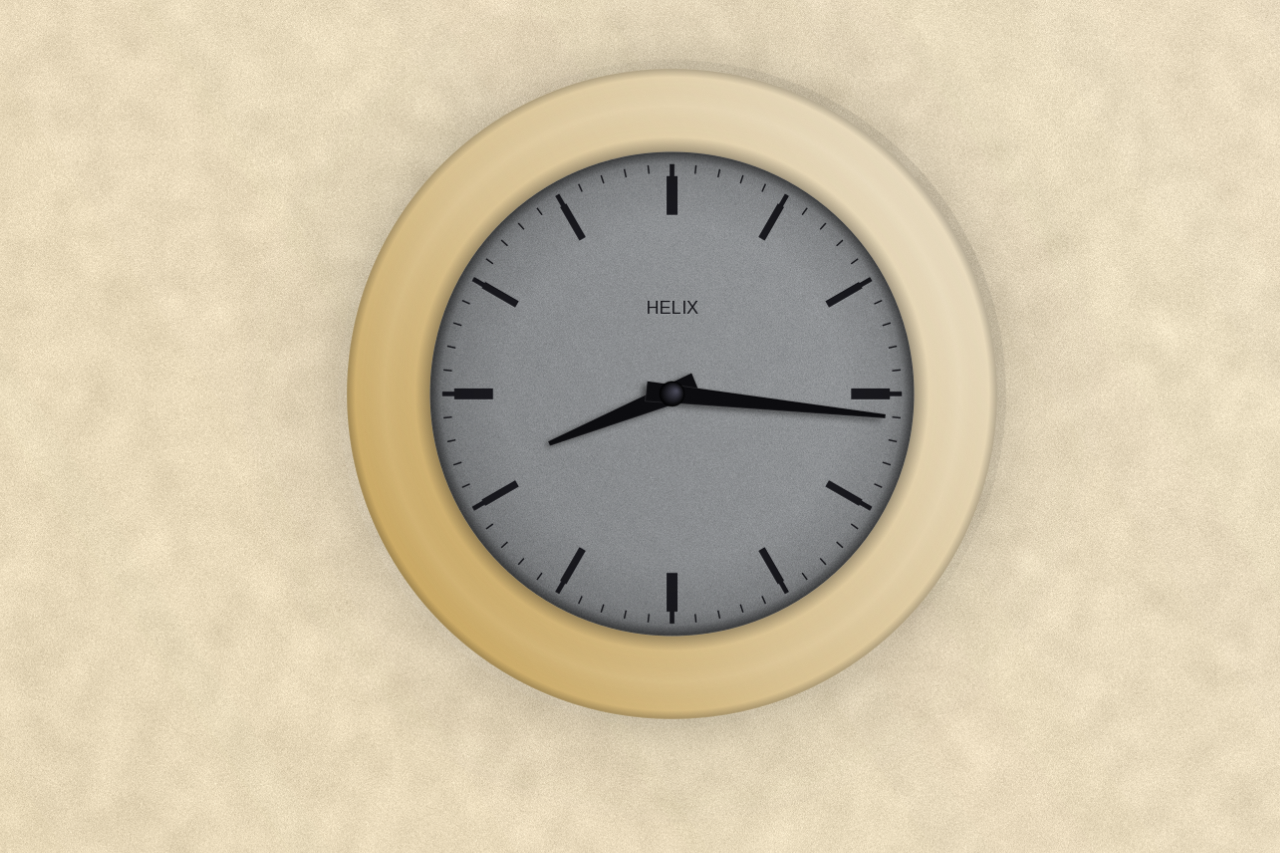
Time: {"hour": 8, "minute": 16}
